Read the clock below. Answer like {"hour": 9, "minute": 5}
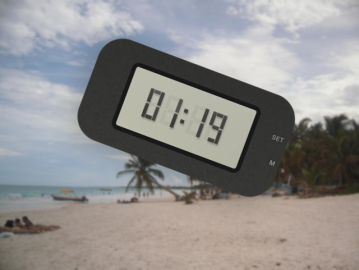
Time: {"hour": 1, "minute": 19}
